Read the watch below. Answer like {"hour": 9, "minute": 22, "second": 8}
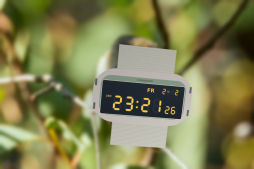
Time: {"hour": 23, "minute": 21, "second": 26}
